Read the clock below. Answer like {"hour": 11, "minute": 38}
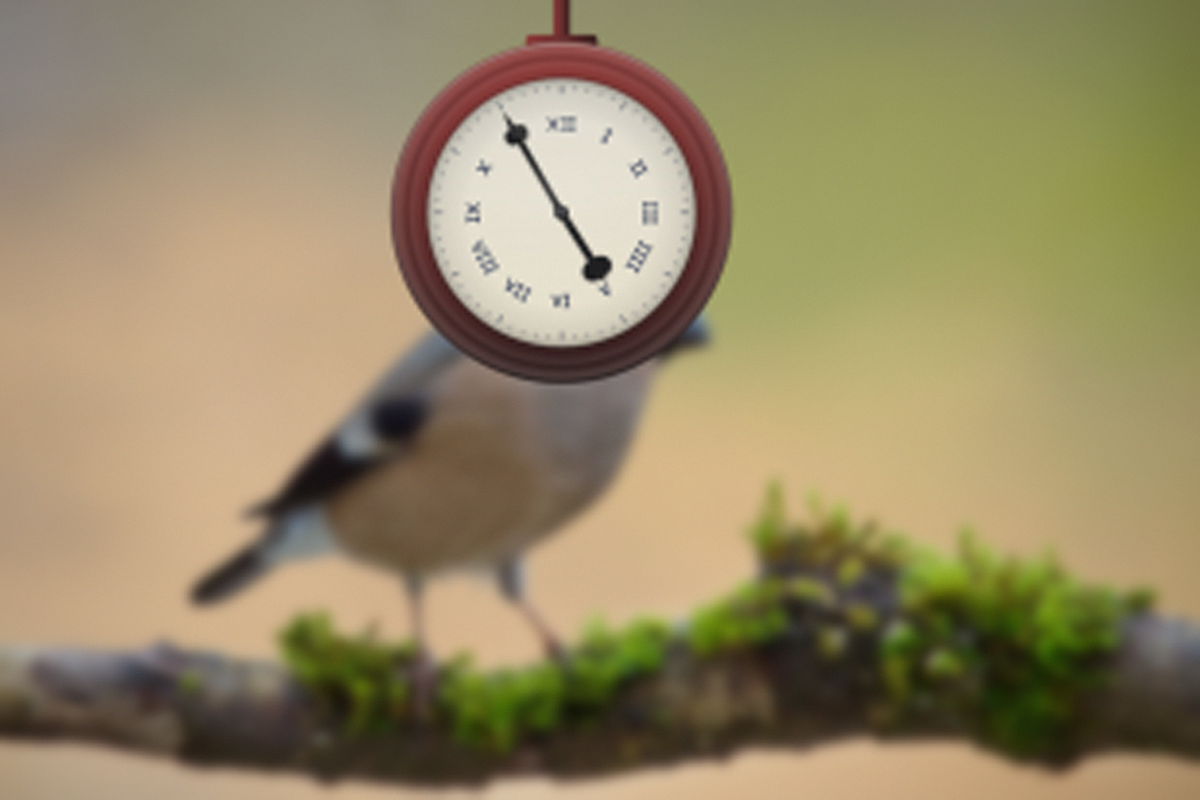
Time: {"hour": 4, "minute": 55}
